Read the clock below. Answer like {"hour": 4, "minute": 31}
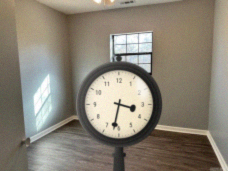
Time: {"hour": 3, "minute": 32}
